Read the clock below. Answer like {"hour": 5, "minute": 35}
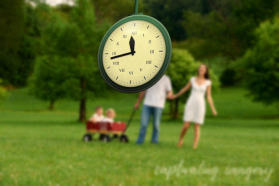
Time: {"hour": 11, "minute": 43}
